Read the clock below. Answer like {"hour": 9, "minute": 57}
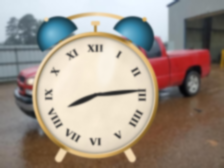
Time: {"hour": 8, "minute": 14}
